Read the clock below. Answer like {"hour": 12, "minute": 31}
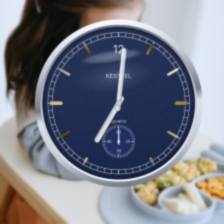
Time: {"hour": 7, "minute": 1}
